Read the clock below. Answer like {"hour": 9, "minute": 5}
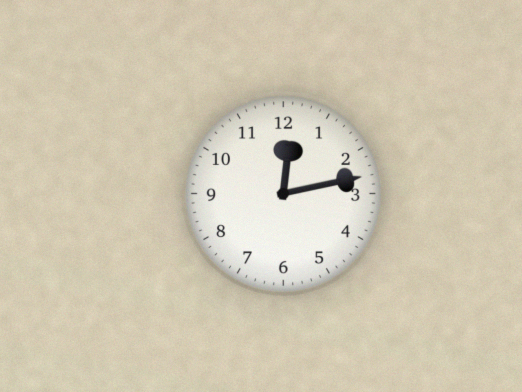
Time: {"hour": 12, "minute": 13}
